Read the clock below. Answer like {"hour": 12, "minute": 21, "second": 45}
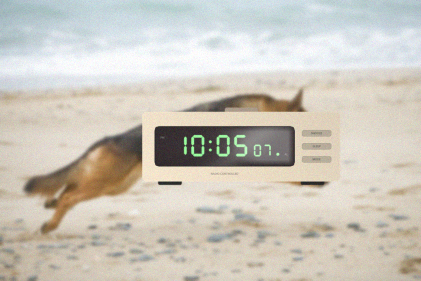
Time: {"hour": 10, "minute": 5, "second": 7}
